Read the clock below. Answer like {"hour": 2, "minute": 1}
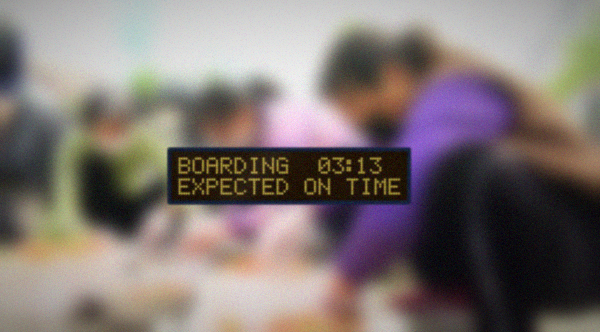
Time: {"hour": 3, "minute": 13}
